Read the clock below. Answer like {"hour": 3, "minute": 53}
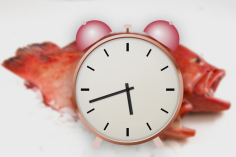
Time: {"hour": 5, "minute": 42}
